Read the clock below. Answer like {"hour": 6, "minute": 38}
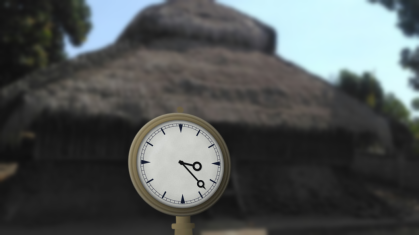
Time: {"hour": 3, "minute": 23}
